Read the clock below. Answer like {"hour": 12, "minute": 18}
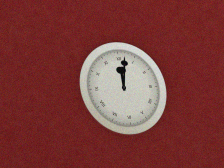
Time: {"hour": 12, "minute": 2}
